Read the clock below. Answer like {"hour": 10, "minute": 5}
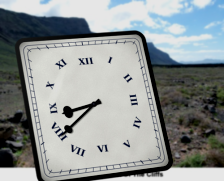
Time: {"hour": 8, "minute": 39}
